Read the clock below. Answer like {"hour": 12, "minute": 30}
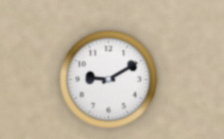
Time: {"hour": 9, "minute": 10}
